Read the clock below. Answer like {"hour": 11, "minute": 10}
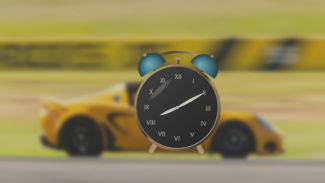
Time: {"hour": 8, "minute": 10}
